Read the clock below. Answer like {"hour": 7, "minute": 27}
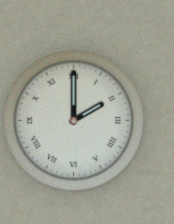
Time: {"hour": 2, "minute": 0}
